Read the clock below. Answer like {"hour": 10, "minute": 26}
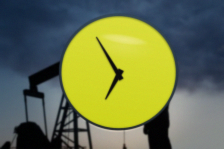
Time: {"hour": 6, "minute": 55}
